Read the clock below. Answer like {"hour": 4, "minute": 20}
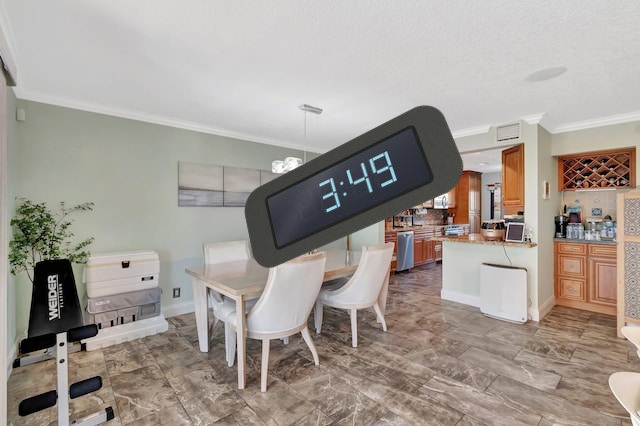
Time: {"hour": 3, "minute": 49}
